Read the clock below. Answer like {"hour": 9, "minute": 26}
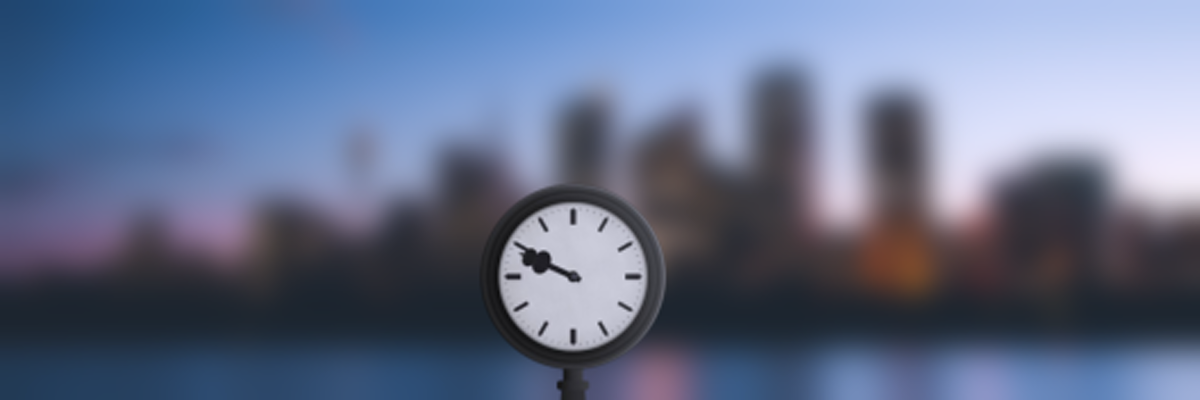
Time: {"hour": 9, "minute": 49}
